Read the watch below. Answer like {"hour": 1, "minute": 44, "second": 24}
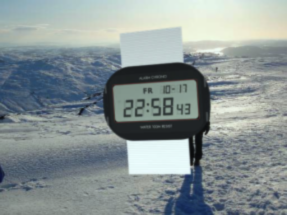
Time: {"hour": 22, "minute": 58, "second": 43}
